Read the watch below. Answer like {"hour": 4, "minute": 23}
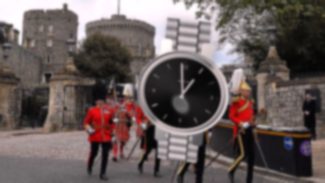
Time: {"hour": 12, "minute": 59}
